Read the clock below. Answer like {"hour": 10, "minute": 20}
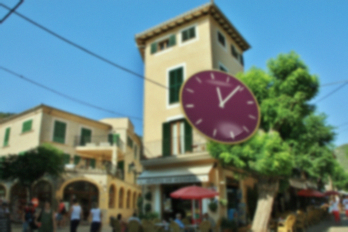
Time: {"hour": 12, "minute": 9}
